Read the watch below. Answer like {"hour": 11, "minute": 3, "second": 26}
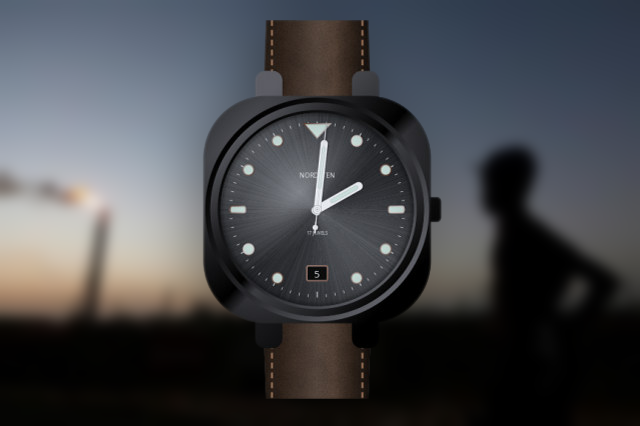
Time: {"hour": 2, "minute": 1, "second": 1}
